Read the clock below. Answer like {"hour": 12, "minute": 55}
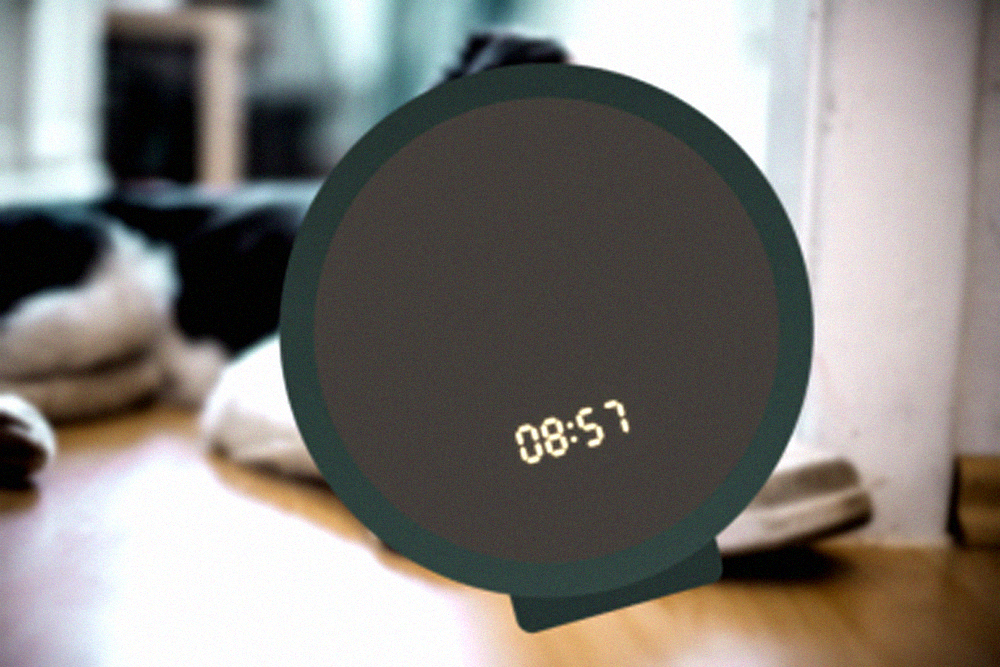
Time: {"hour": 8, "minute": 57}
